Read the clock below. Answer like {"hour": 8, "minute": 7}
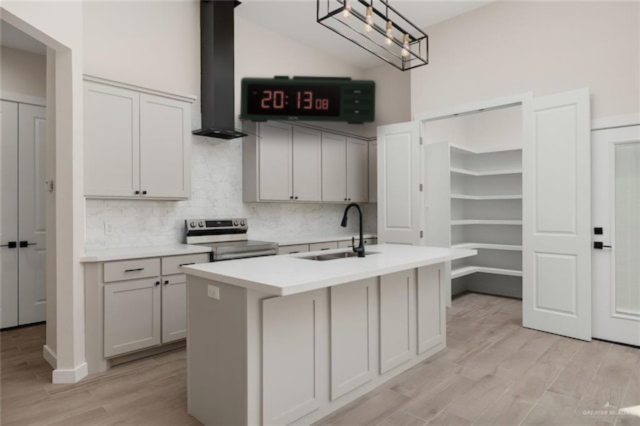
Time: {"hour": 20, "minute": 13}
